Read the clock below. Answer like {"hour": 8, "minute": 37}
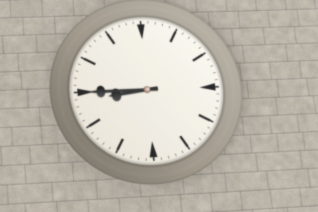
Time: {"hour": 8, "minute": 45}
